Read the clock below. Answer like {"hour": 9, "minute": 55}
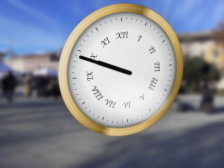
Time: {"hour": 9, "minute": 49}
